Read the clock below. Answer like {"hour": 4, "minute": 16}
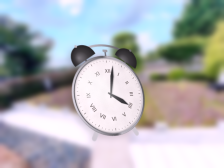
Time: {"hour": 4, "minute": 2}
